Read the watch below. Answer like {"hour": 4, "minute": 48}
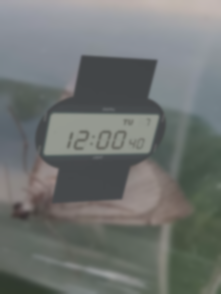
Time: {"hour": 12, "minute": 0}
